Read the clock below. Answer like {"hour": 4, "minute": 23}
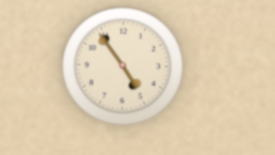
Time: {"hour": 4, "minute": 54}
